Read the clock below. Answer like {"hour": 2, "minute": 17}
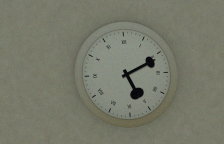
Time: {"hour": 5, "minute": 11}
